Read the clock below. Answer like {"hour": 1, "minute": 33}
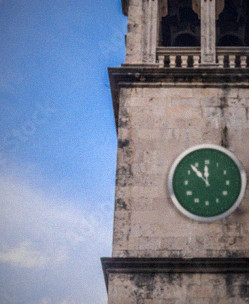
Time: {"hour": 11, "minute": 53}
